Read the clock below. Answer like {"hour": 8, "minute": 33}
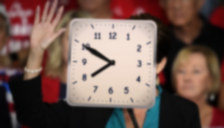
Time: {"hour": 7, "minute": 50}
